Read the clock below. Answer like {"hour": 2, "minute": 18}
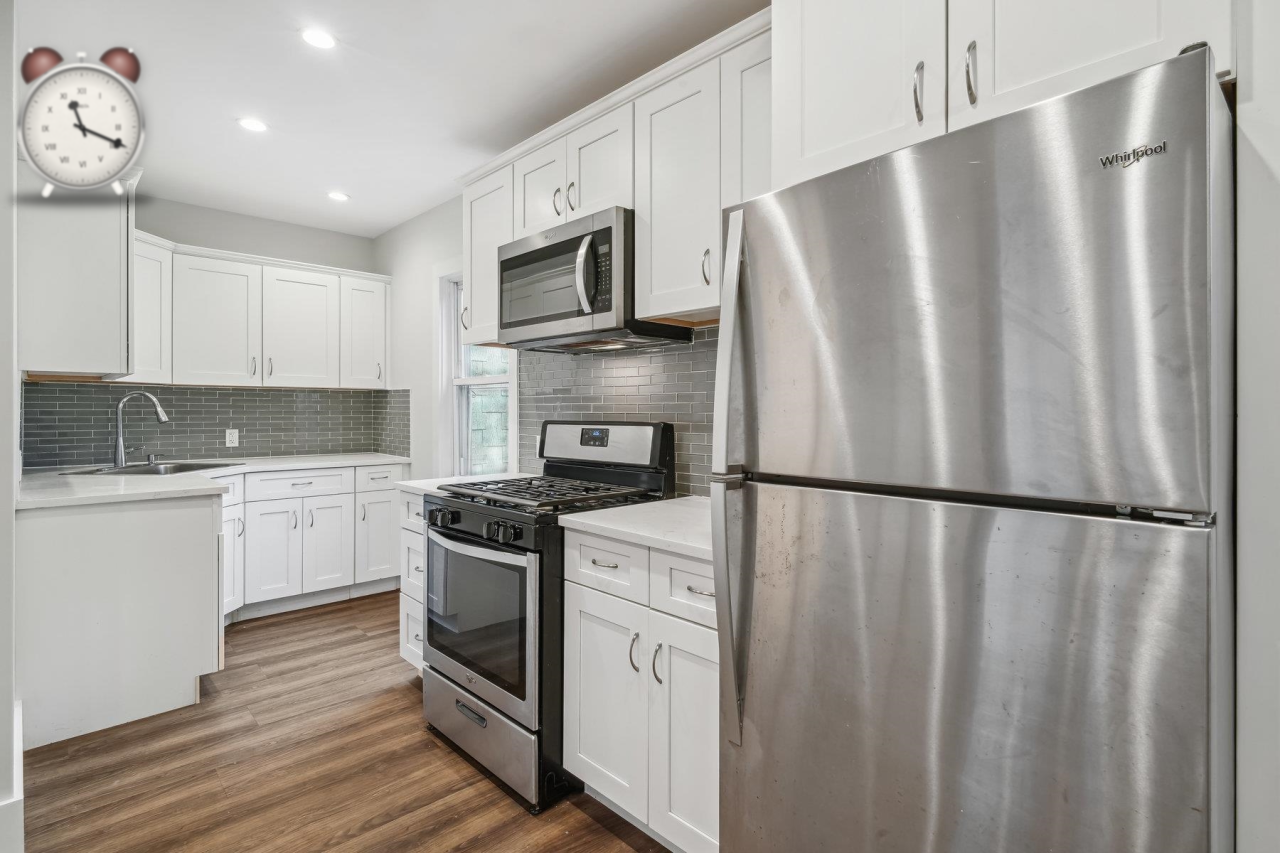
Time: {"hour": 11, "minute": 19}
